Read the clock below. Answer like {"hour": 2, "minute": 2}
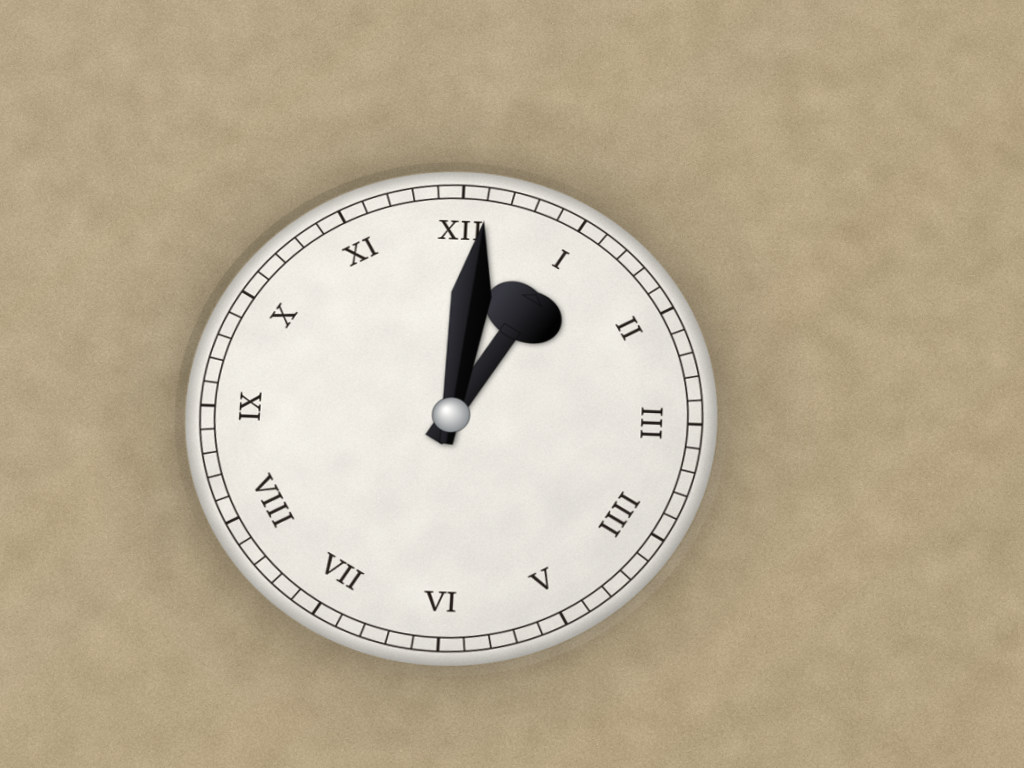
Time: {"hour": 1, "minute": 1}
